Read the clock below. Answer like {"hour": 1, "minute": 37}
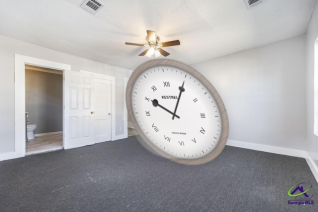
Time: {"hour": 10, "minute": 5}
